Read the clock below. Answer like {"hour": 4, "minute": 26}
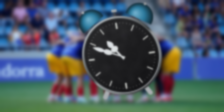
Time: {"hour": 10, "minute": 49}
